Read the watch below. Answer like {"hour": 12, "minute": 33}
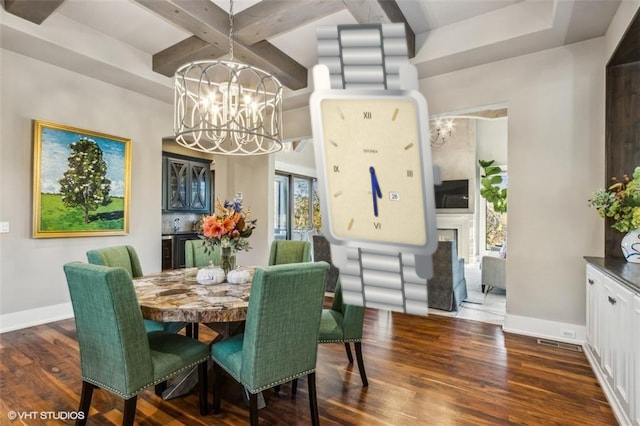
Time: {"hour": 5, "minute": 30}
